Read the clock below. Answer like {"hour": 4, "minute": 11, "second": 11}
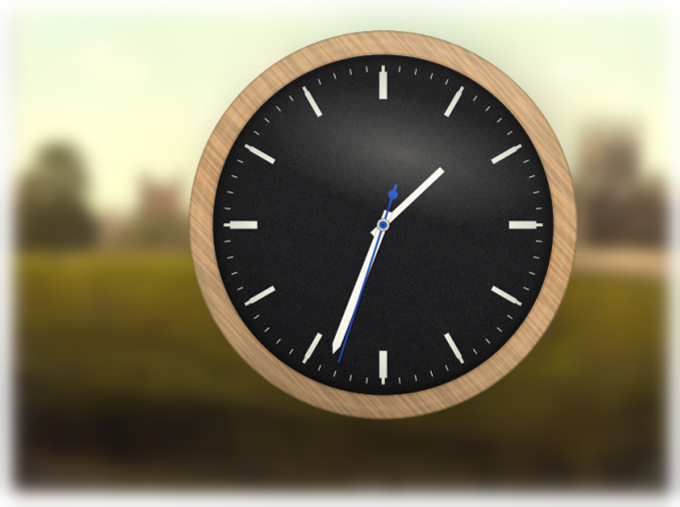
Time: {"hour": 1, "minute": 33, "second": 33}
